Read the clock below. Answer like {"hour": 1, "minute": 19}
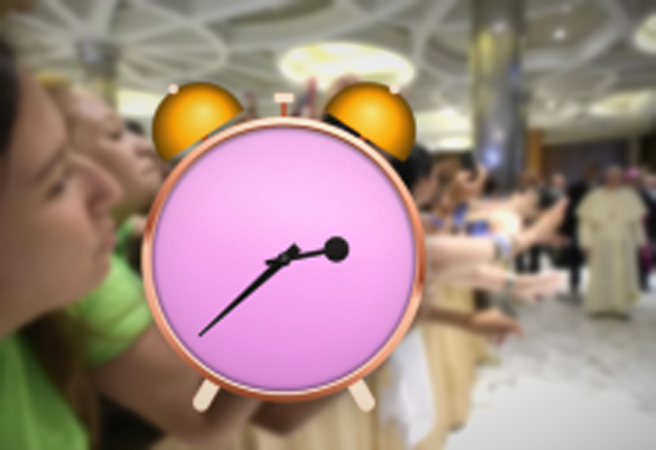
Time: {"hour": 2, "minute": 38}
